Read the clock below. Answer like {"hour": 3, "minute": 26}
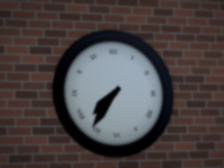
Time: {"hour": 7, "minute": 36}
